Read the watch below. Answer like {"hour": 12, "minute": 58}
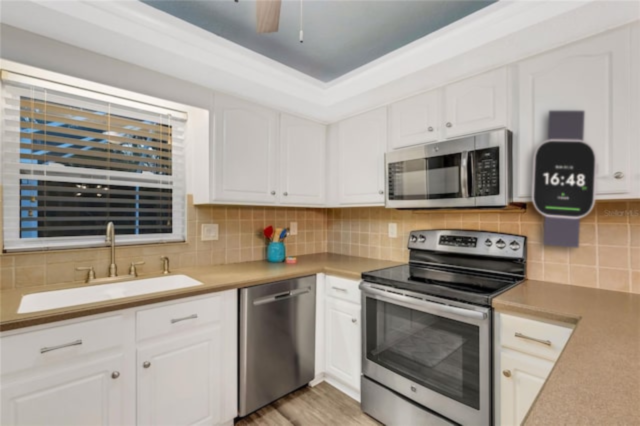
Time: {"hour": 16, "minute": 48}
